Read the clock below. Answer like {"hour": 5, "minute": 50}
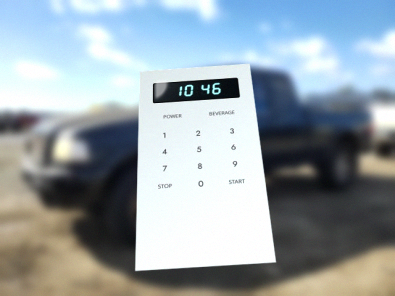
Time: {"hour": 10, "minute": 46}
